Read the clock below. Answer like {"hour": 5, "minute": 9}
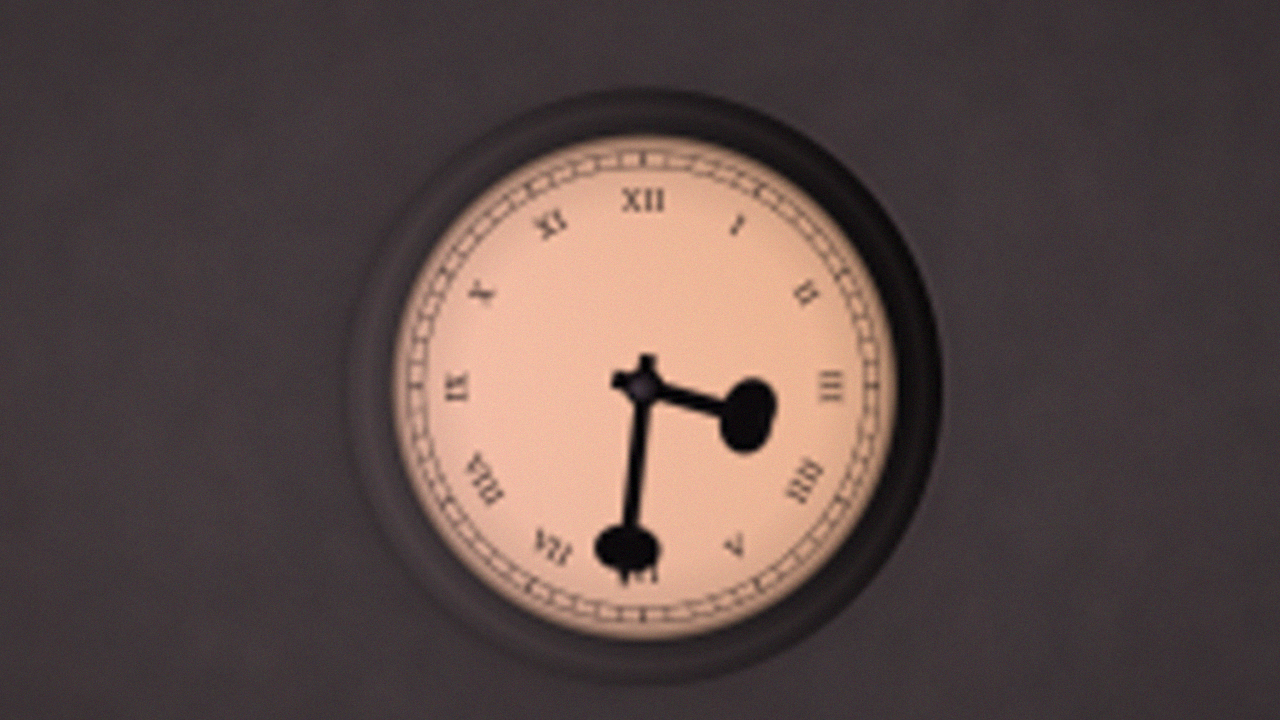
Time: {"hour": 3, "minute": 31}
